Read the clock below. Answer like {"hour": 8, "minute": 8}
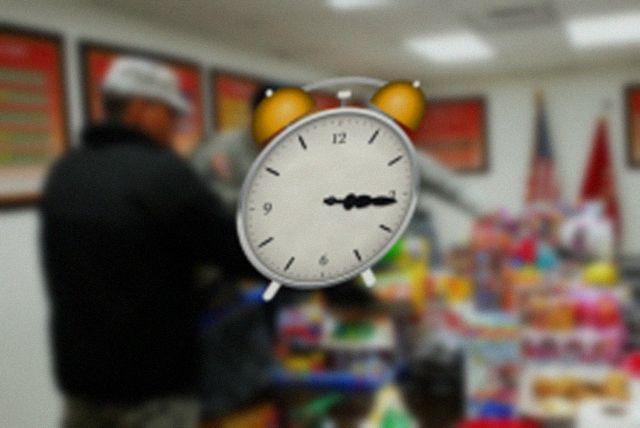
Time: {"hour": 3, "minute": 16}
